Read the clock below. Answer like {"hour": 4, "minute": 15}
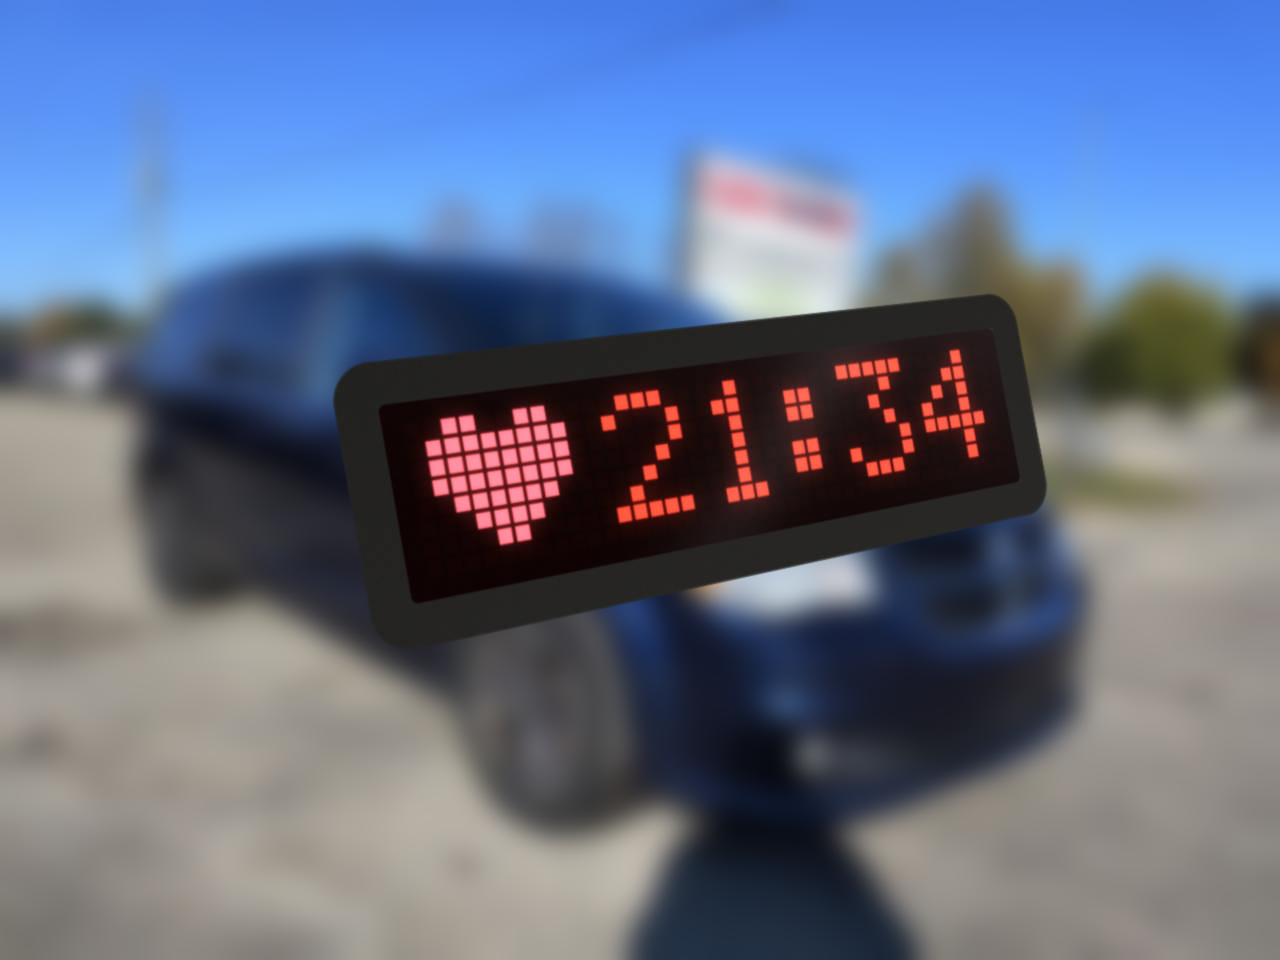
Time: {"hour": 21, "minute": 34}
